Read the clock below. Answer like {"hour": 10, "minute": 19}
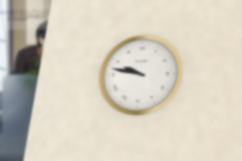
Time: {"hour": 9, "minute": 47}
